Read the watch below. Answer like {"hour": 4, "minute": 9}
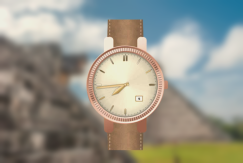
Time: {"hour": 7, "minute": 44}
